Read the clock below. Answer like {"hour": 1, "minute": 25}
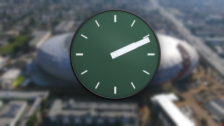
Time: {"hour": 2, "minute": 11}
